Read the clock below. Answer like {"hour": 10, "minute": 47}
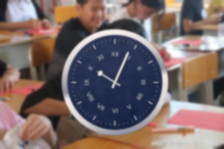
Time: {"hour": 10, "minute": 4}
